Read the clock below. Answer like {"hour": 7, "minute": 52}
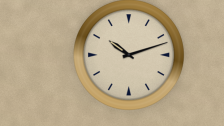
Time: {"hour": 10, "minute": 12}
